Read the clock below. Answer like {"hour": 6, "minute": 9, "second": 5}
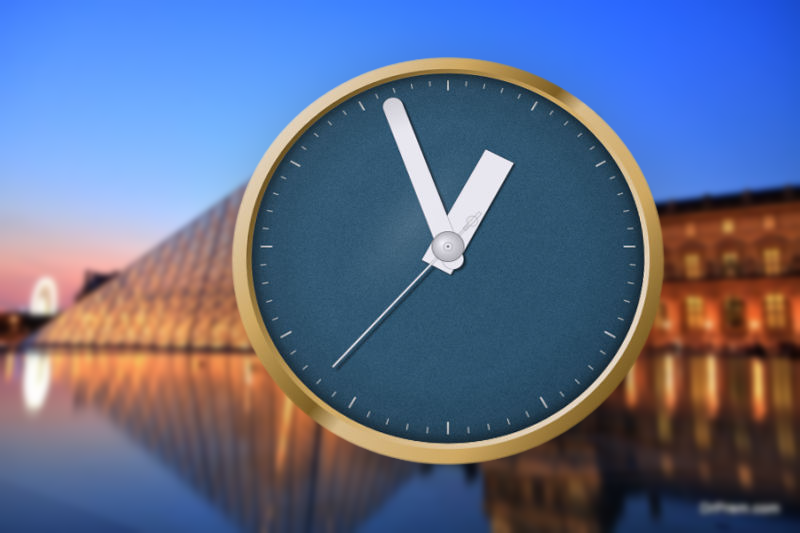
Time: {"hour": 12, "minute": 56, "second": 37}
